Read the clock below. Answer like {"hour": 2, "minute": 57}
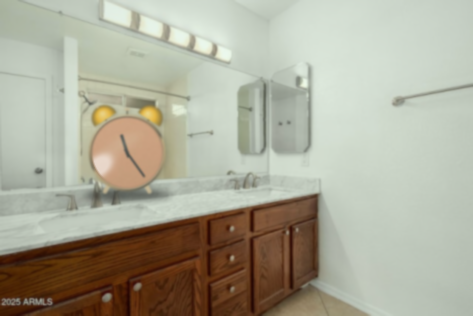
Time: {"hour": 11, "minute": 24}
